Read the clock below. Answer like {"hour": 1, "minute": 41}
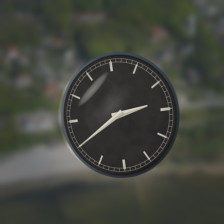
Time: {"hour": 2, "minute": 40}
